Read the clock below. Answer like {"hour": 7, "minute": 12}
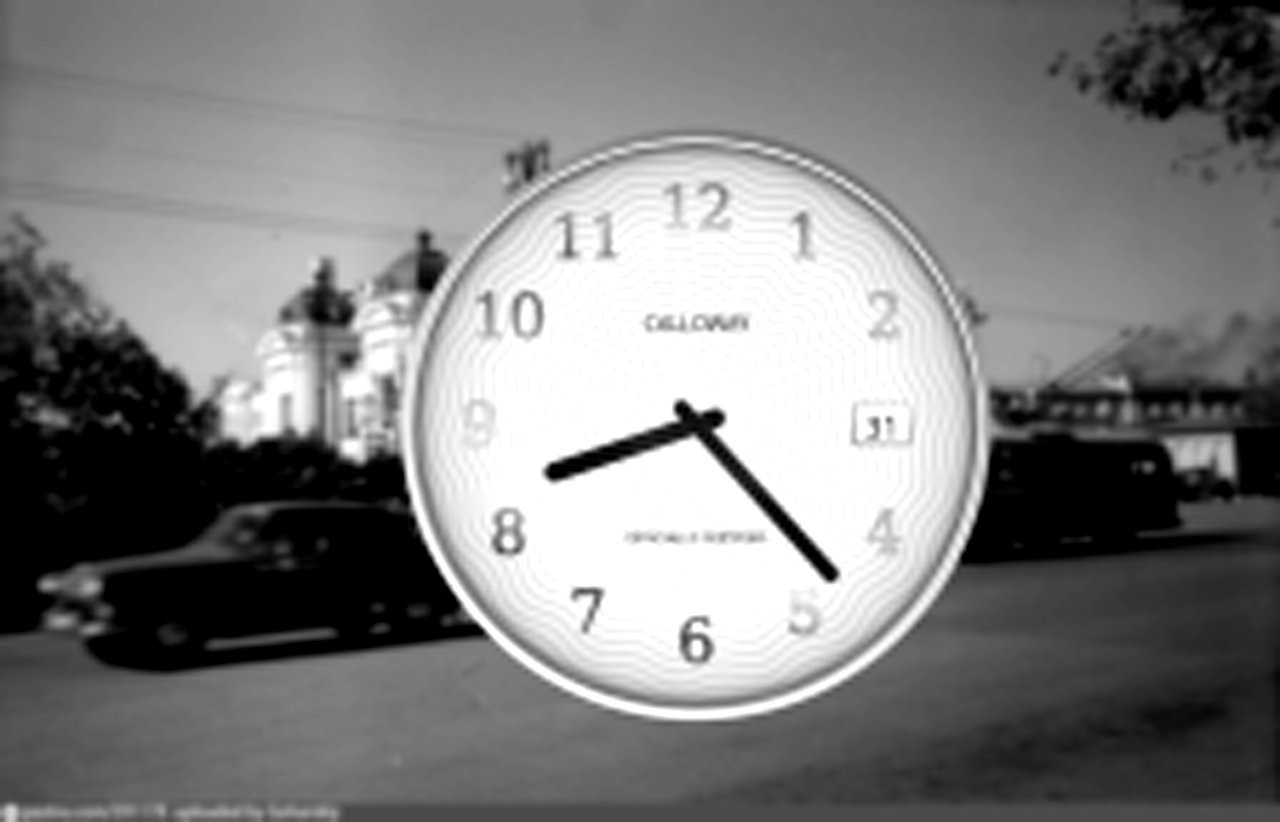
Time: {"hour": 8, "minute": 23}
